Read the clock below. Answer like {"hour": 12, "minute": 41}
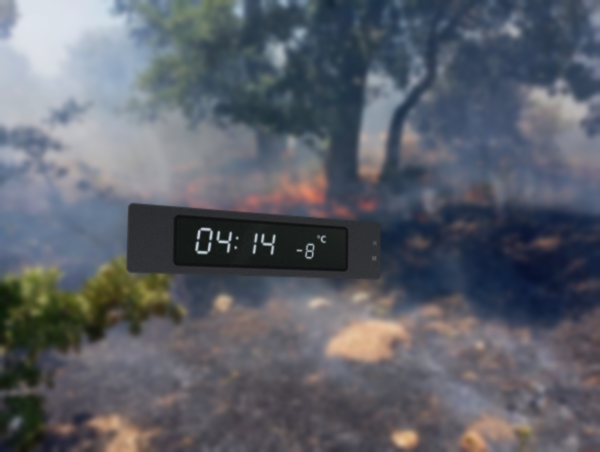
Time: {"hour": 4, "minute": 14}
